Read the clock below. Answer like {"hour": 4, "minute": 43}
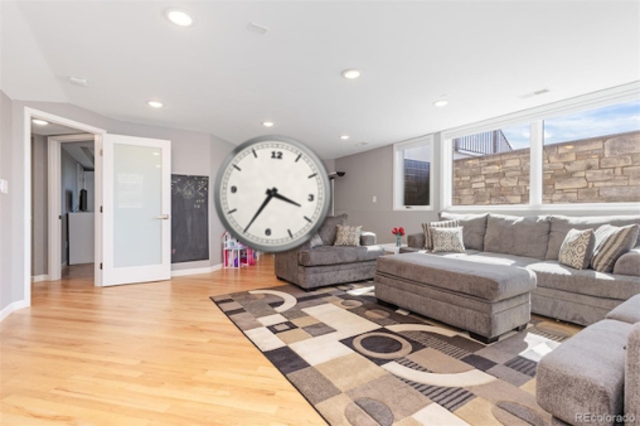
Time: {"hour": 3, "minute": 35}
